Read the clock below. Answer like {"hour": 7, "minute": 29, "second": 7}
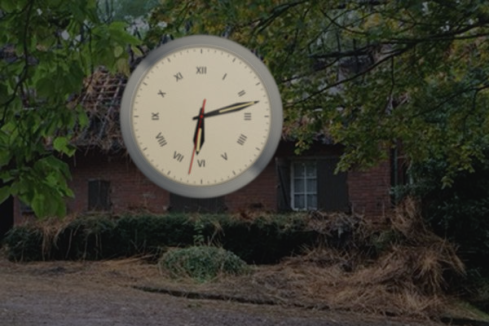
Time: {"hour": 6, "minute": 12, "second": 32}
